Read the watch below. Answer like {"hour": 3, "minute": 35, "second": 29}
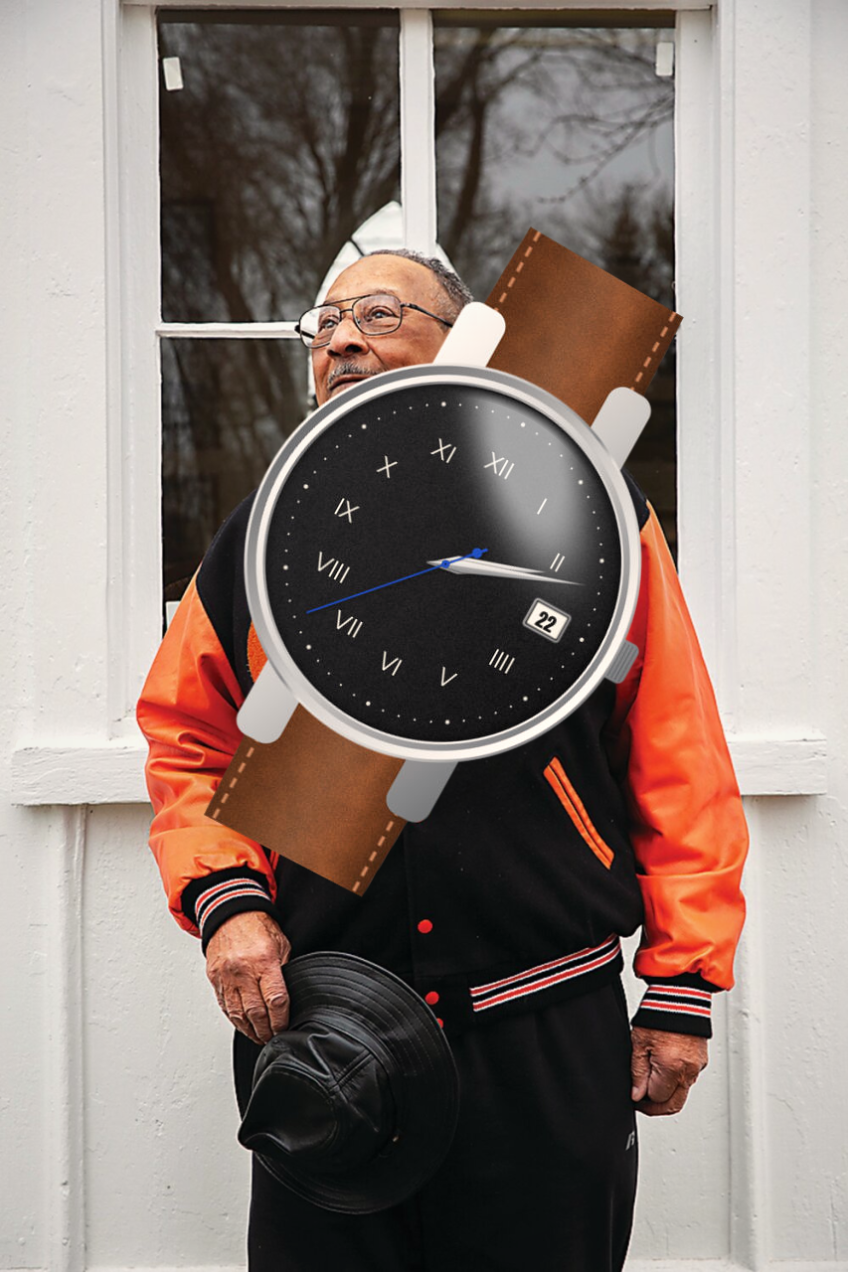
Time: {"hour": 2, "minute": 11, "second": 37}
